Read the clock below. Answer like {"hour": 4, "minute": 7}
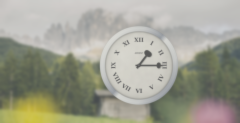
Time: {"hour": 1, "minute": 15}
